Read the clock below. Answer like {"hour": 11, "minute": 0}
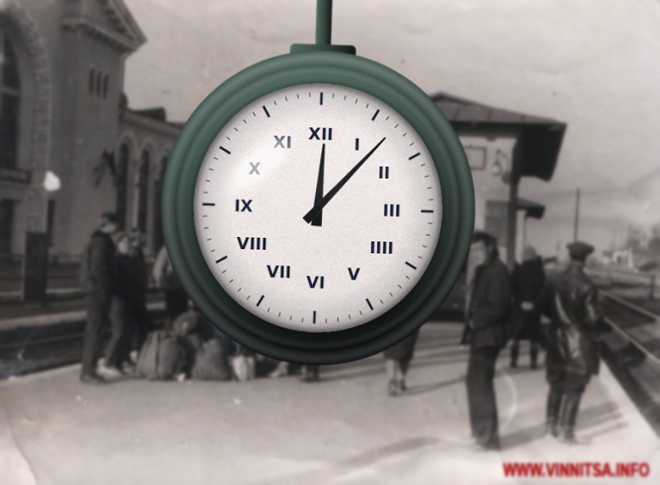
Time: {"hour": 12, "minute": 7}
